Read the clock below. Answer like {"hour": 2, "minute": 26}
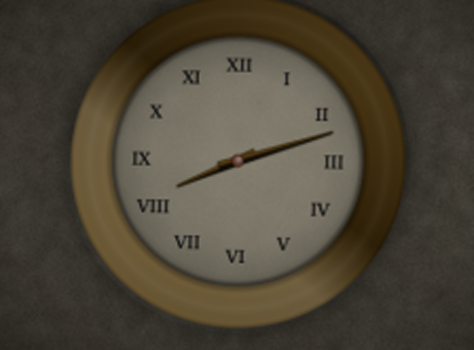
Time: {"hour": 8, "minute": 12}
